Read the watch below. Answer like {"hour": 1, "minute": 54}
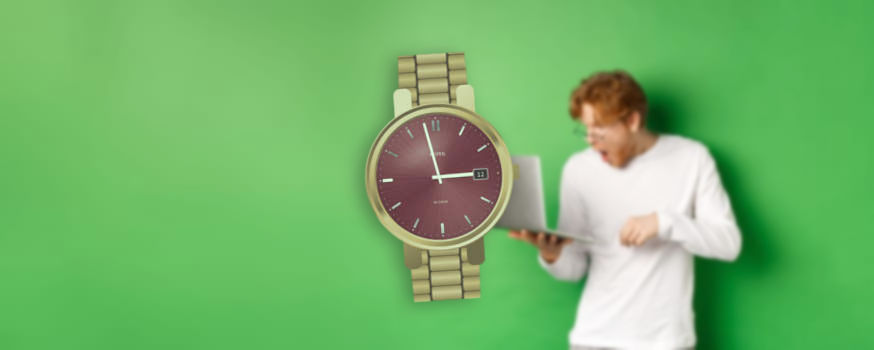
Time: {"hour": 2, "minute": 58}
